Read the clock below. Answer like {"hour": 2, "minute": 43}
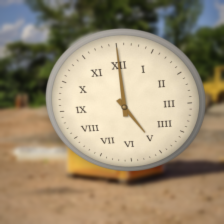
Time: {"hour": 5, "minute": 0}
